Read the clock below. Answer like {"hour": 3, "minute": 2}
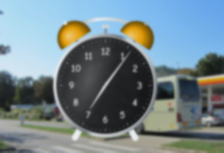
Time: {"hour": 7, "minute": 6}
